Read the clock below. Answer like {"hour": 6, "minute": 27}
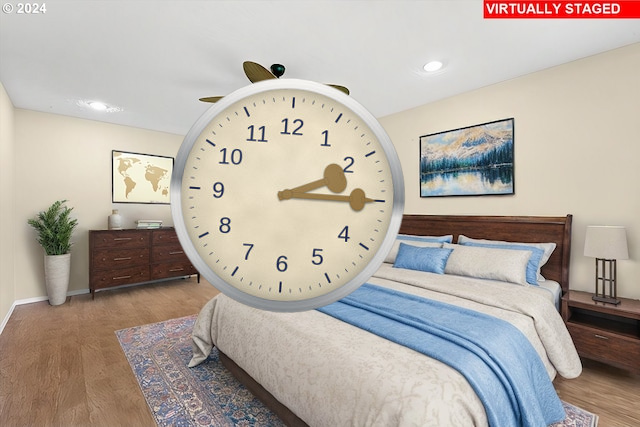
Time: {"hour": 2, "minute": 15}
